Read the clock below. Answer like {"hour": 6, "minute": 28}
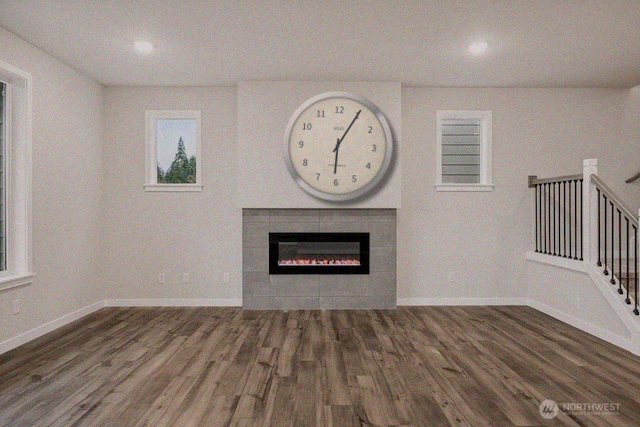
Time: {"hour": 6, "minute": 5}
